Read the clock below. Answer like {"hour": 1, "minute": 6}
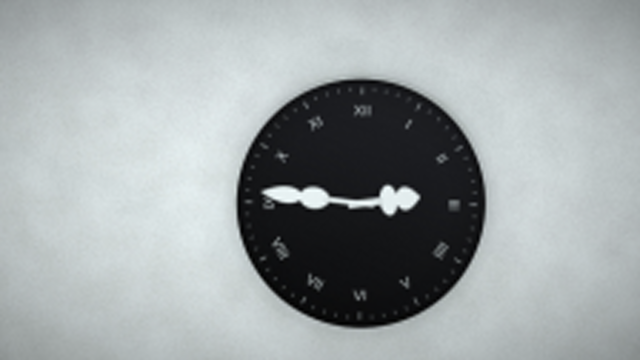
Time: {"hour": 2, "minute": 46}
